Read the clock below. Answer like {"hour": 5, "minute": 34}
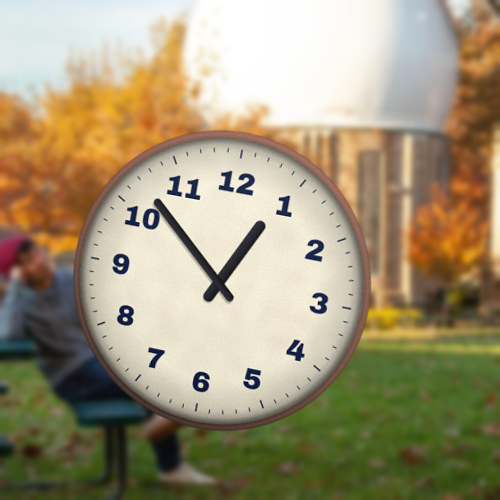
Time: {"hour": 12, "minute": 52}
